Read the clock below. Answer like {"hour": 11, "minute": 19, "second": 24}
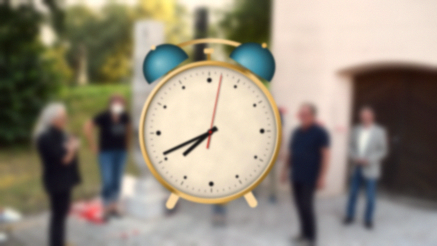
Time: {"hour": 7, "minute": 41, "second": 2}
